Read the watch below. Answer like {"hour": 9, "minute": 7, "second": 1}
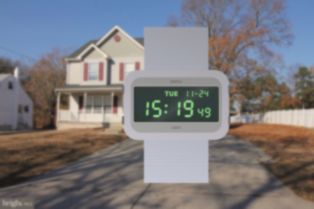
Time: {"hour": 15, "minute": 19, "second": 49}
